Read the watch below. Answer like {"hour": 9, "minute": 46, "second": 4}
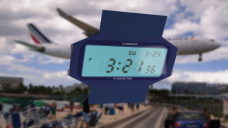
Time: {"hour": 3, "minute": 21, "second": 36}
